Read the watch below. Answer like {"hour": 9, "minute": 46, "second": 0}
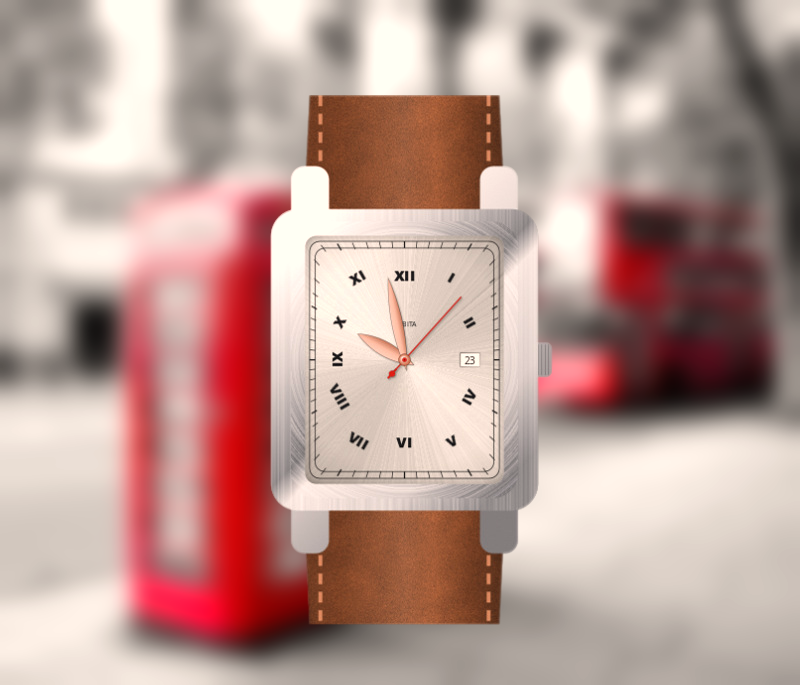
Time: {"hour": 9, "minute": 58, "second": 7}
